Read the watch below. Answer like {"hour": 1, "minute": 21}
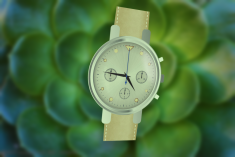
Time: {"hour": 4, "minute": 46}
